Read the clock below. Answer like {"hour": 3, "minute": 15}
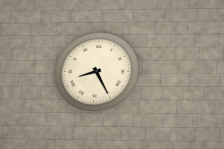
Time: {"hour": 8, "minute": 25}
